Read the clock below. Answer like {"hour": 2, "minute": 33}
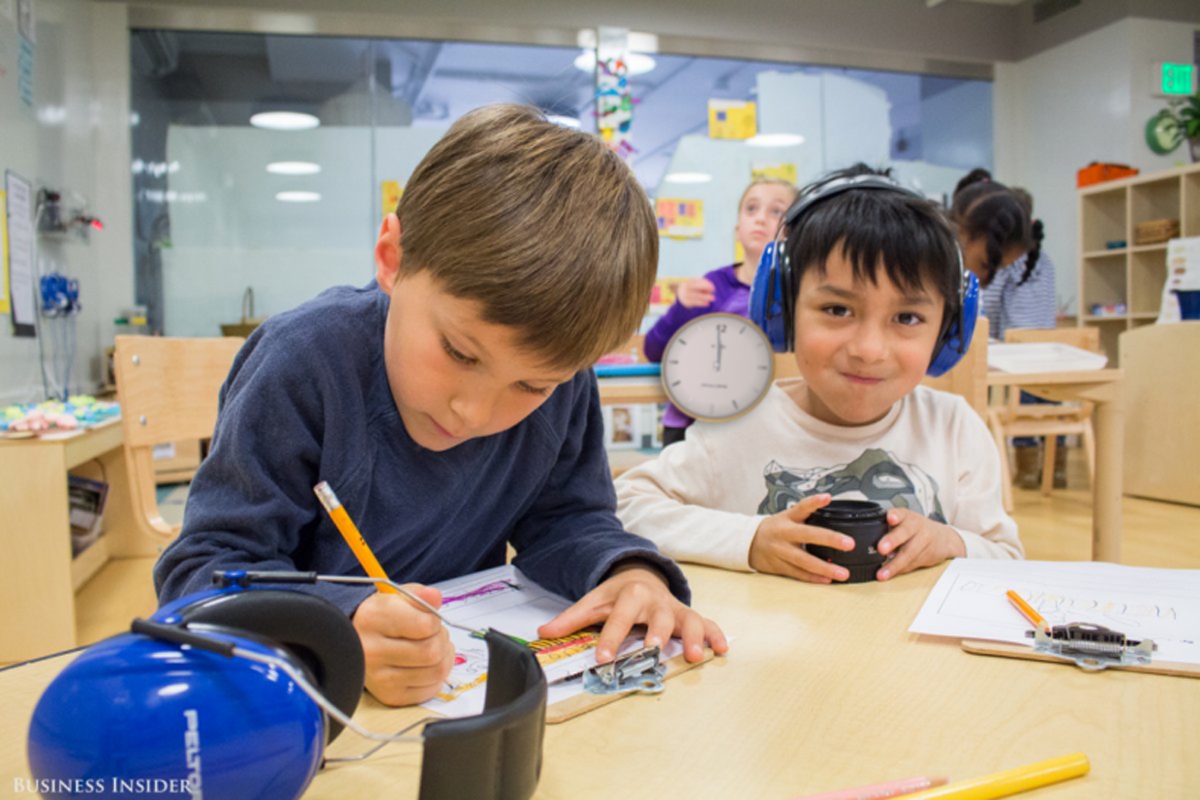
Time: {"hour": 11, "minute": 59}
